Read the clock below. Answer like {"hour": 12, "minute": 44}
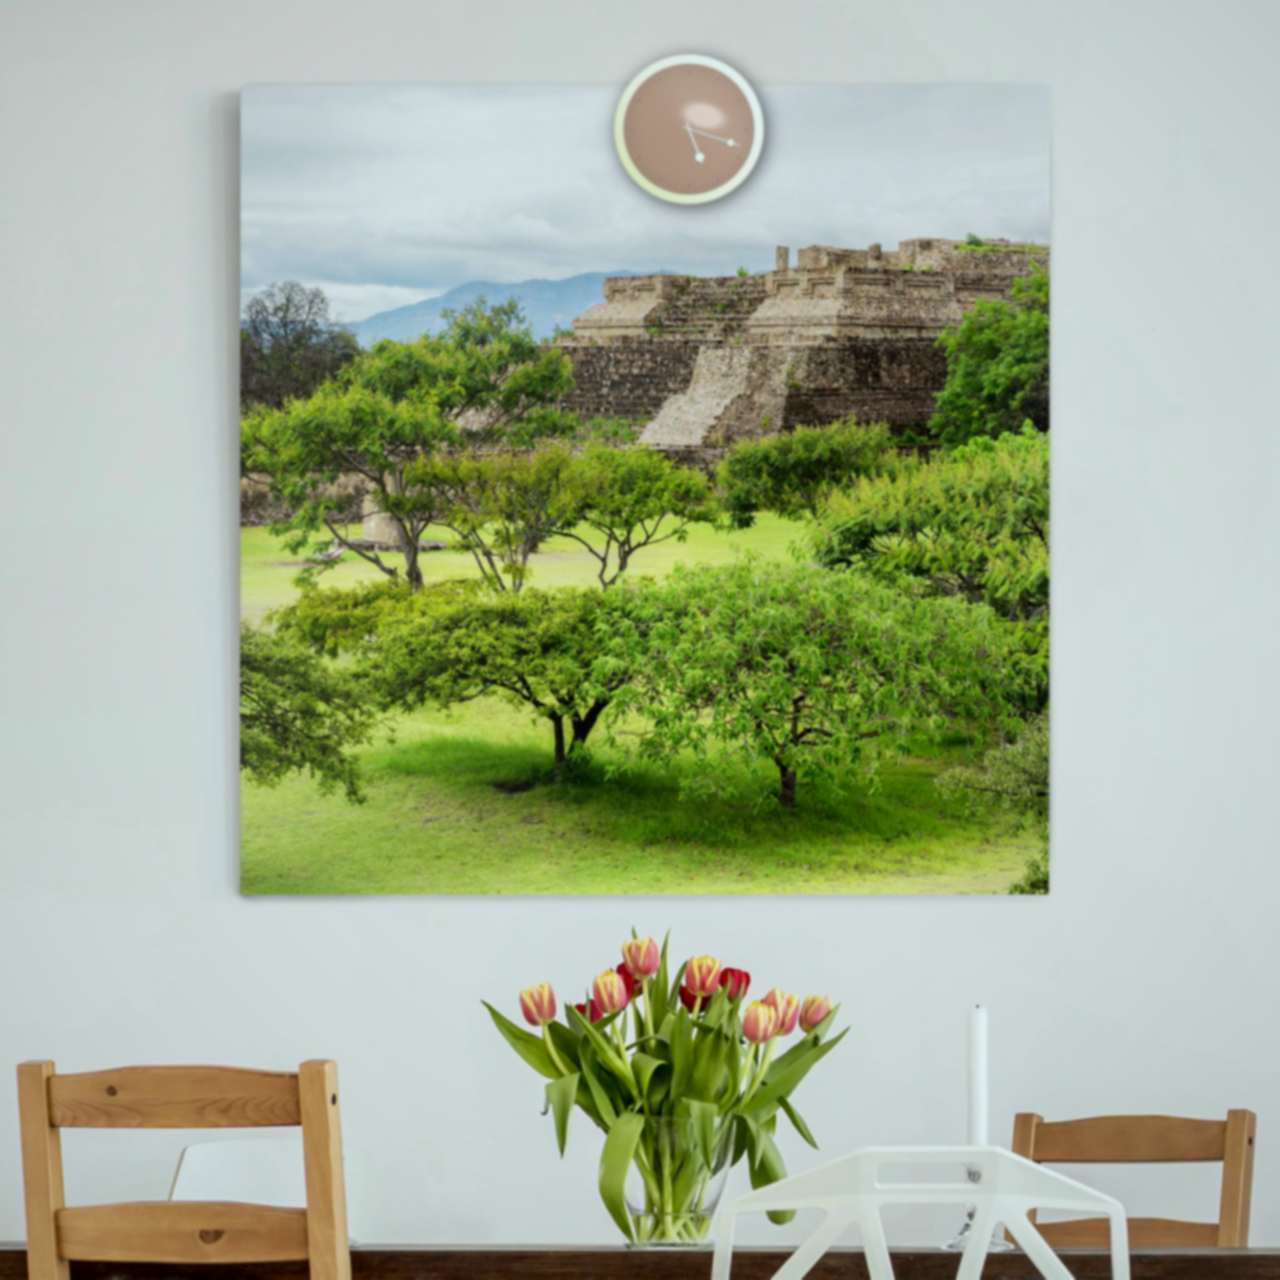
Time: {"hour": 5, "minute": 18}
